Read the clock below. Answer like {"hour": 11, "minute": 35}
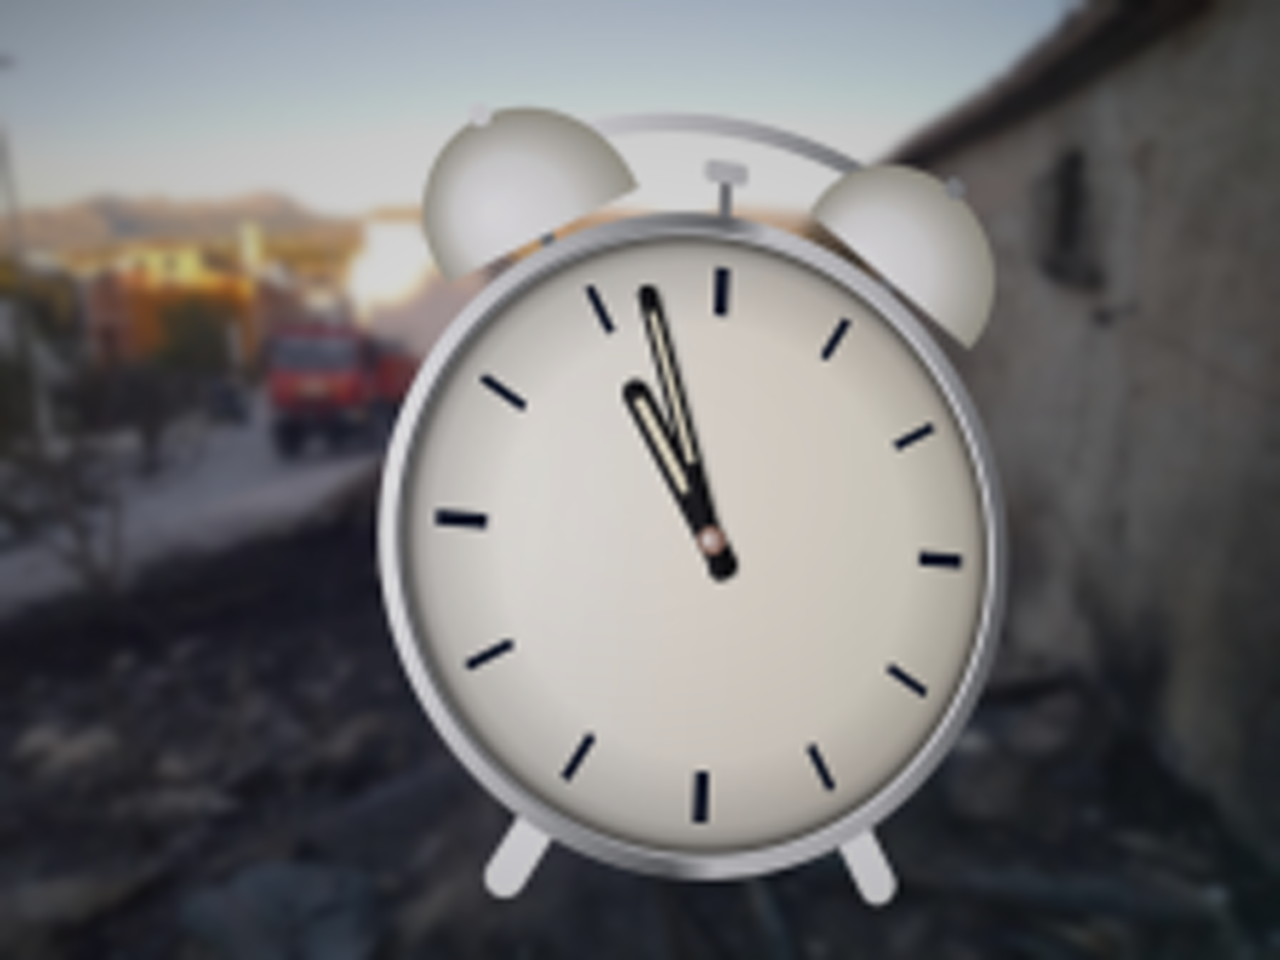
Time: {"hour": 10, "minute": 57}
